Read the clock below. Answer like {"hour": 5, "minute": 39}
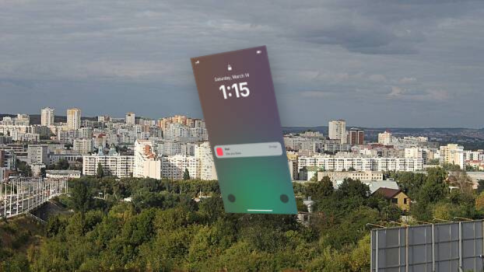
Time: {"hour": 1, "minute": 15}
